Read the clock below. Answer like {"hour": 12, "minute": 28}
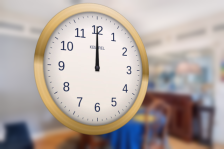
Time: {"hour": 12, "minute": 0}
